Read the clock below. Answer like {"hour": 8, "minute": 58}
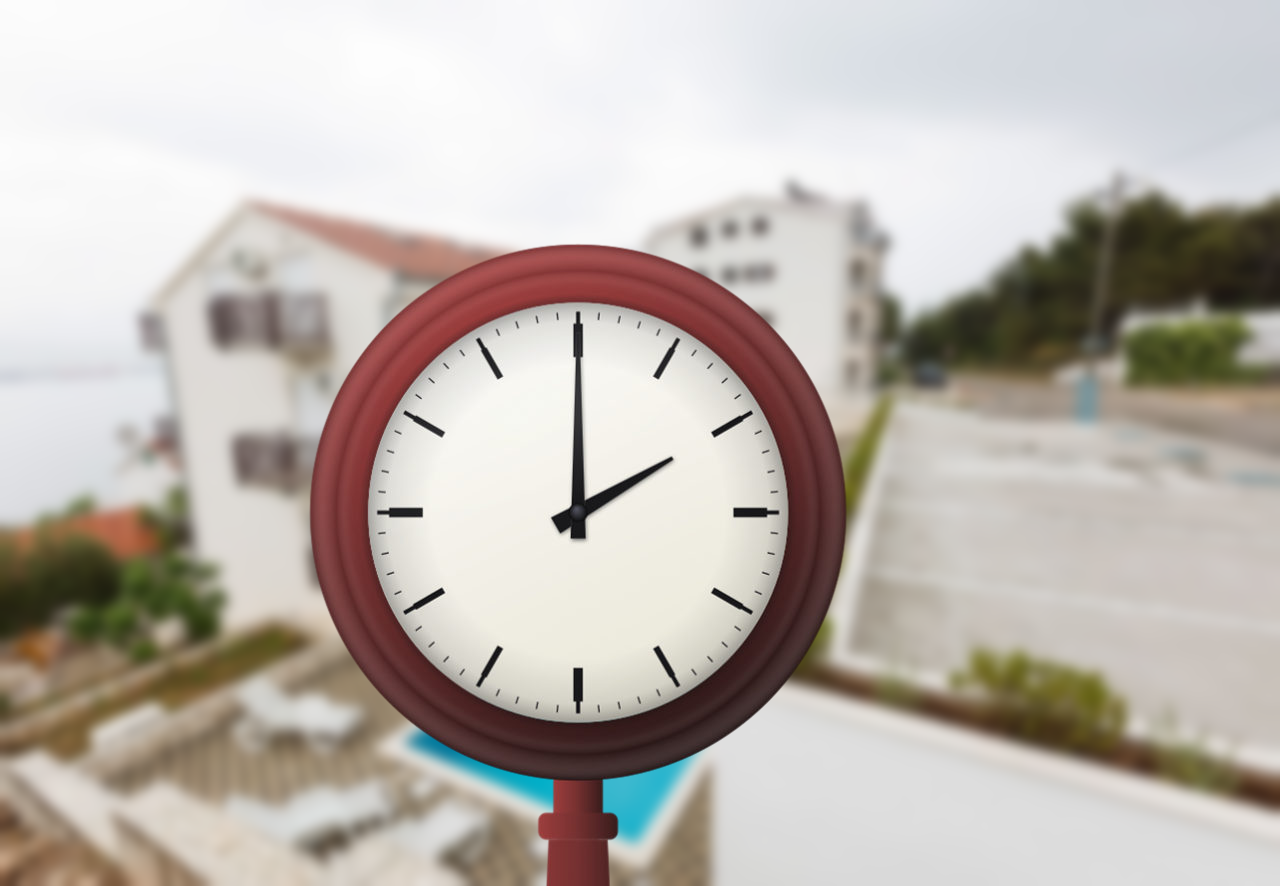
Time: {"hour": 2, "minute": 0}
